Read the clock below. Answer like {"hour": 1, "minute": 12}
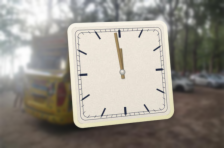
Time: {"hour": 11, "minute": 59}
